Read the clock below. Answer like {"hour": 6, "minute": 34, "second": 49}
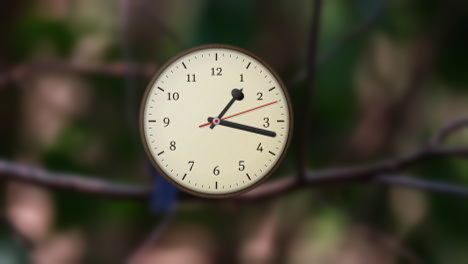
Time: {"hour": 1, "minute": 17, "second": 12}
